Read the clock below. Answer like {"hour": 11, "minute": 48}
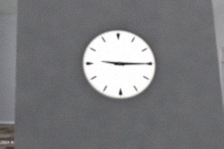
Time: {"hour": 9, "minute": 15}
